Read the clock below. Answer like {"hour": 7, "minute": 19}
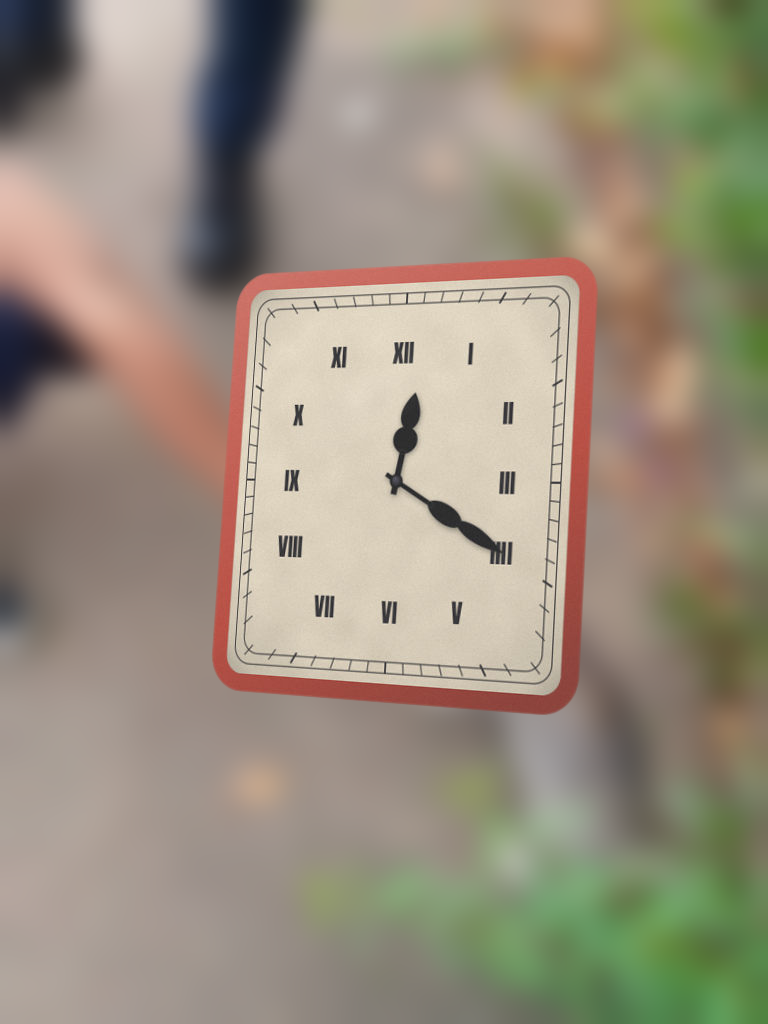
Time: {"hour": 12, "minute": 20}
